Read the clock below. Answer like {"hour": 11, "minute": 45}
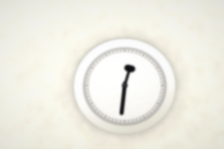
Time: {"hour": 12, "minute": 31}
